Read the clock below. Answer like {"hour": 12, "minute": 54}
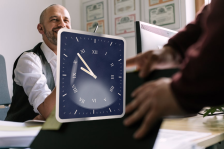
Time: {"hour": 9, "minute": 53}
